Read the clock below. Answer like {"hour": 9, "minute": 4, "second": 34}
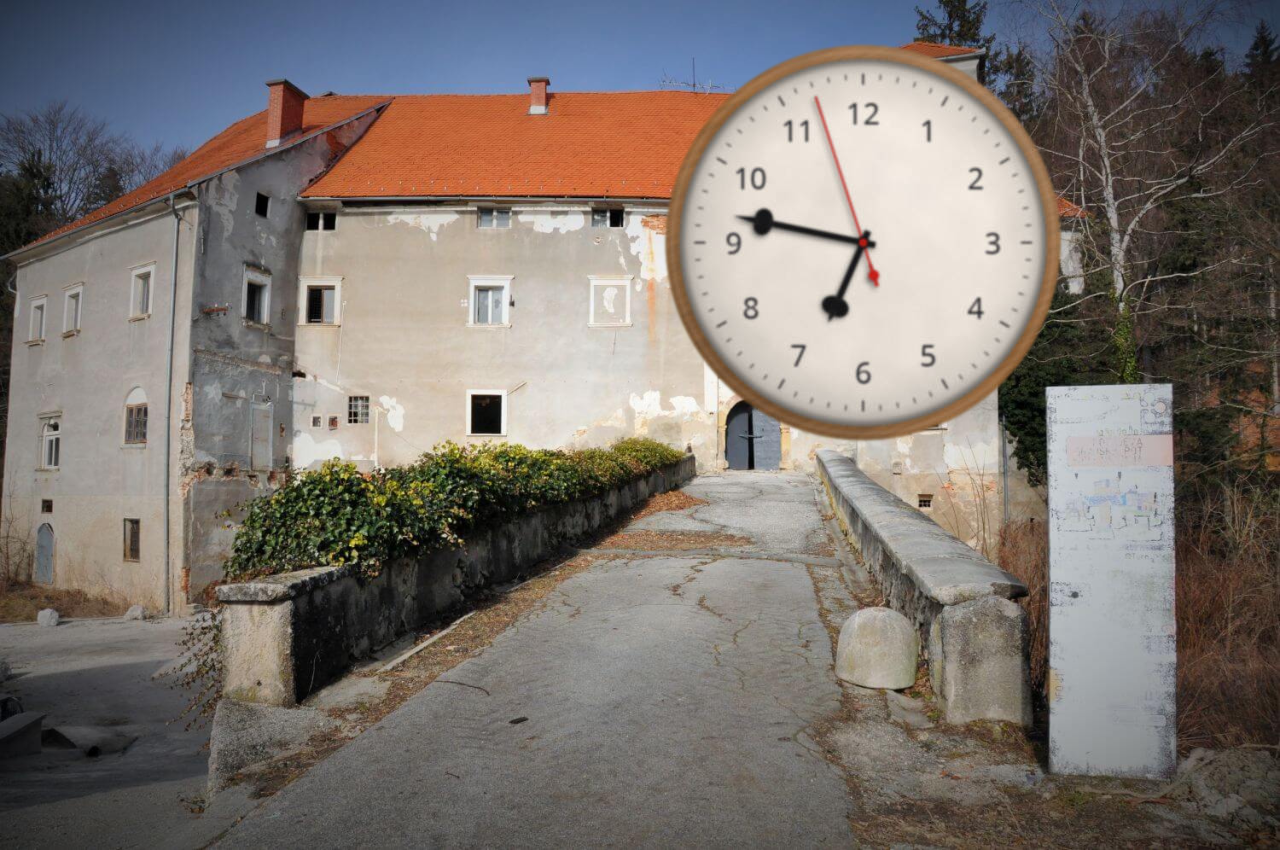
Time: {"hour": 6, "minute": 46, "second": 57}
